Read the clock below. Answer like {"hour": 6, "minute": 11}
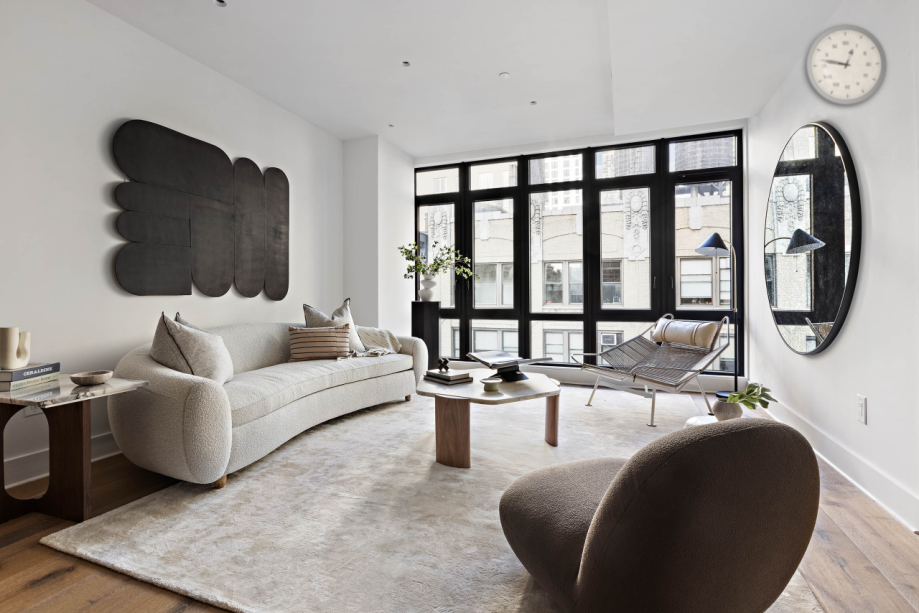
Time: {"hour": 12, "minute": 47}
